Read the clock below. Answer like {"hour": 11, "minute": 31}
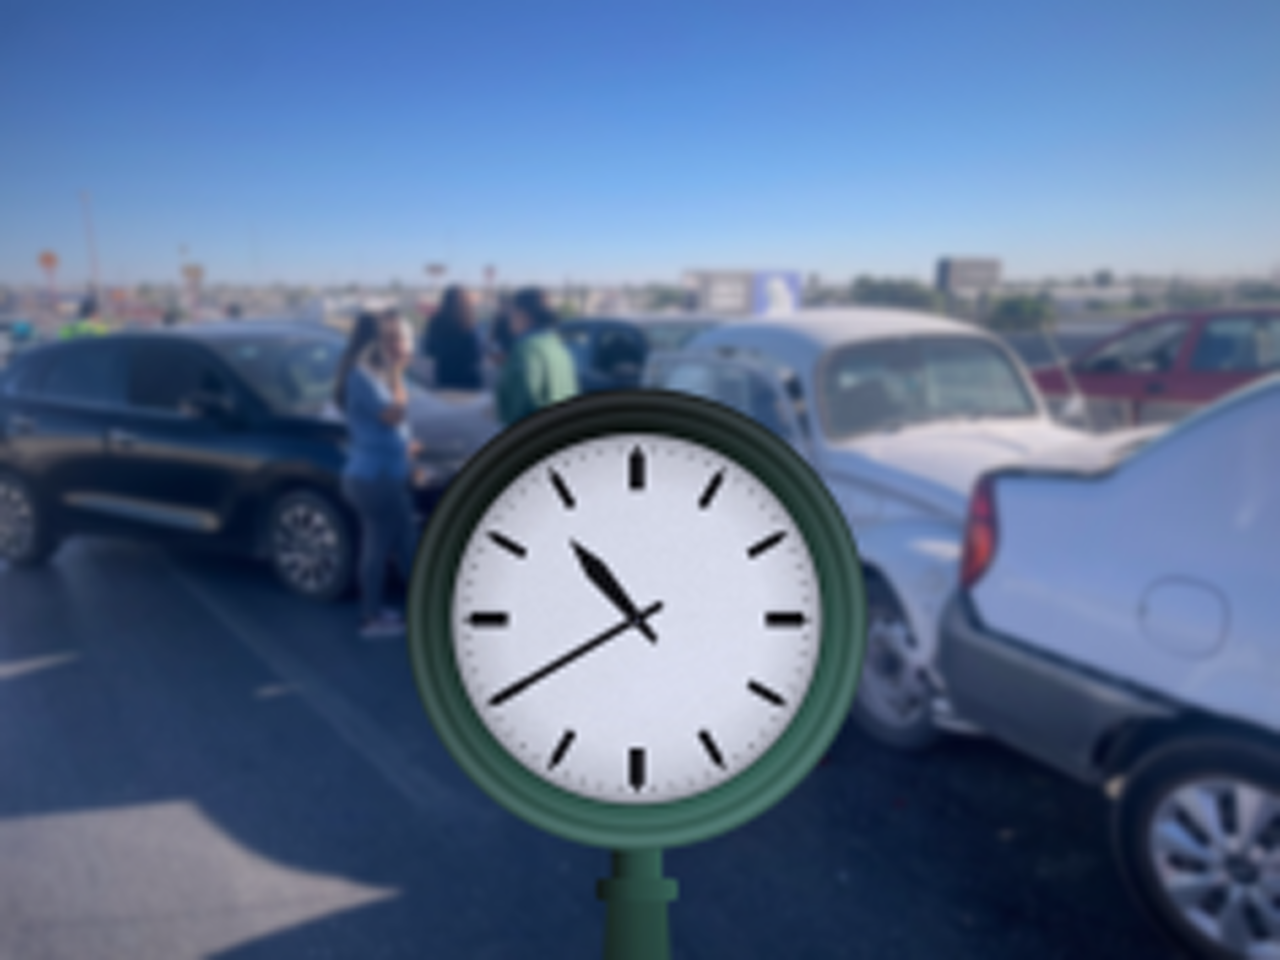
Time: {"hour": 10, "minute": 40}
